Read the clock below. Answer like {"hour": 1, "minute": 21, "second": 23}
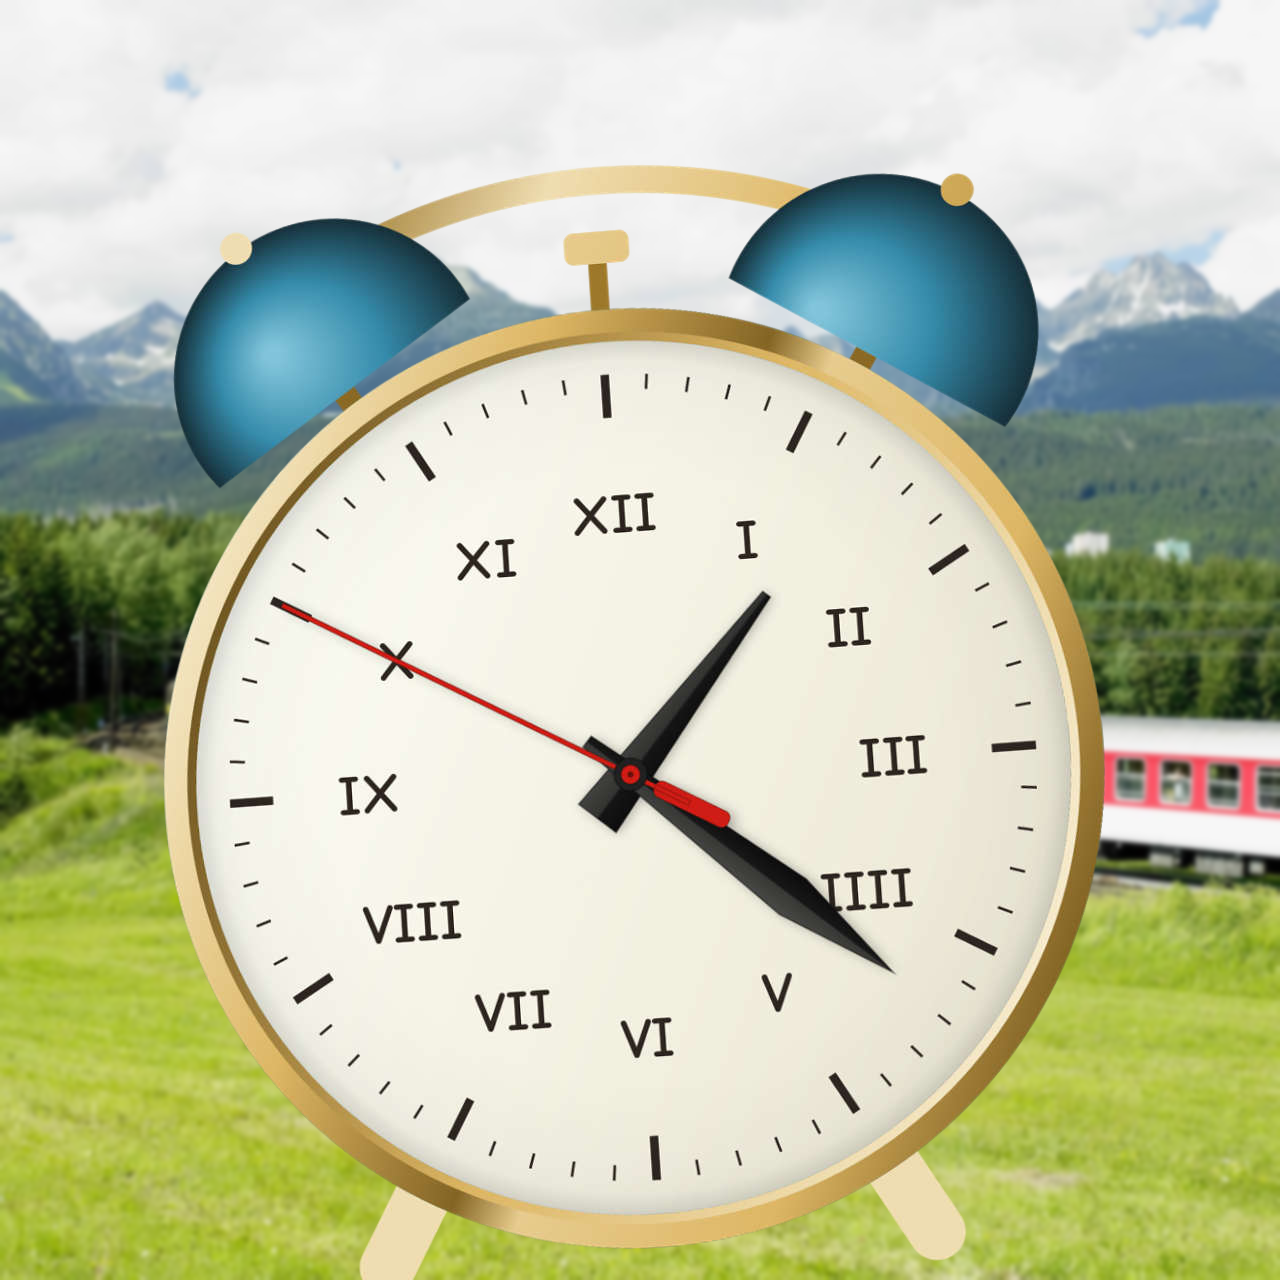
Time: {"hour": 1, "minute": 21, "second": 50}
